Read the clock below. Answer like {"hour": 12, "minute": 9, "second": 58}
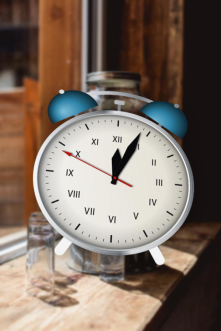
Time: {"hour": 12, "minute": 3, "second": 49}
